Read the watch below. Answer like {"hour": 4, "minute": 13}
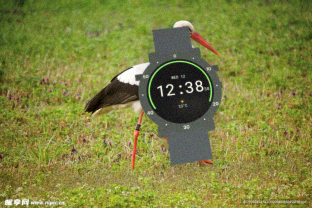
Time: {"hour": 12, "minute": 38}
